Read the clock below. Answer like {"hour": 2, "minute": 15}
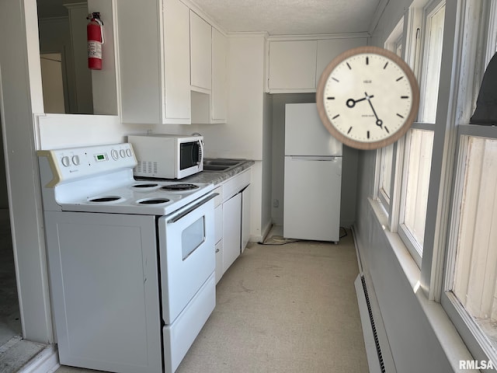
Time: {"hour": 8, "minute": 26}
